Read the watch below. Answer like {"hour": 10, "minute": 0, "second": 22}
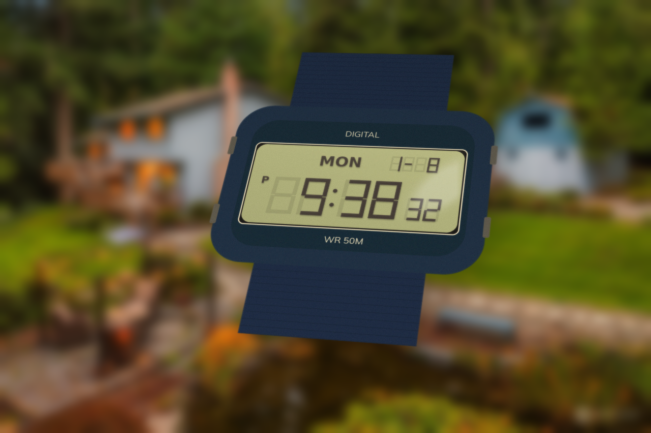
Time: {"hour": 9, "minute": 38, "second": 32}
